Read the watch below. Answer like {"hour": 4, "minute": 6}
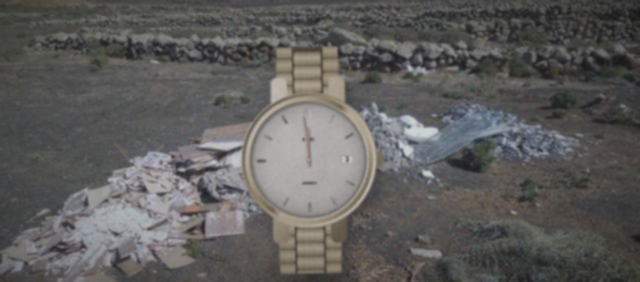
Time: {"hour": 11, "minute": 59}
